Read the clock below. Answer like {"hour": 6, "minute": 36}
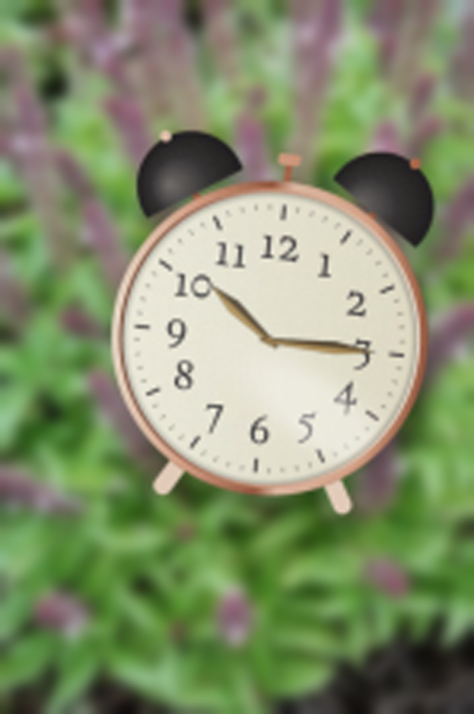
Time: {"hour": 10, "minute": 15}
